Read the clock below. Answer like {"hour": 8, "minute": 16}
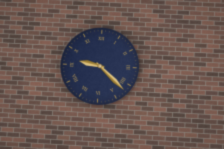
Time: {"hour": 9, "minute": 22}
